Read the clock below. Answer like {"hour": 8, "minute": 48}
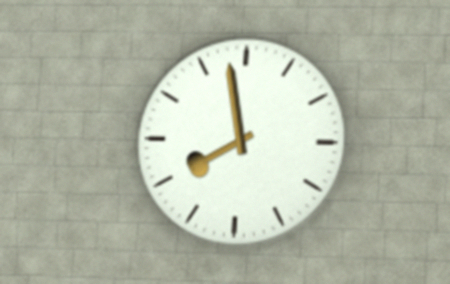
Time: {"hour": 7, "minute": 58}
